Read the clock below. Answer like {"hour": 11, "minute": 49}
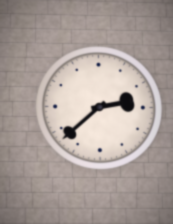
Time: {"hour": 2, "minute": 38}
